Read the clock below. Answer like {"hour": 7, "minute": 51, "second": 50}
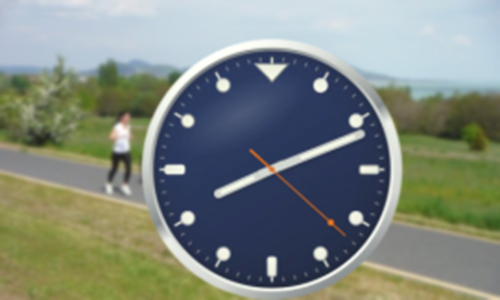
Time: {"hour": 8, "minute": 11, "second": 22}
